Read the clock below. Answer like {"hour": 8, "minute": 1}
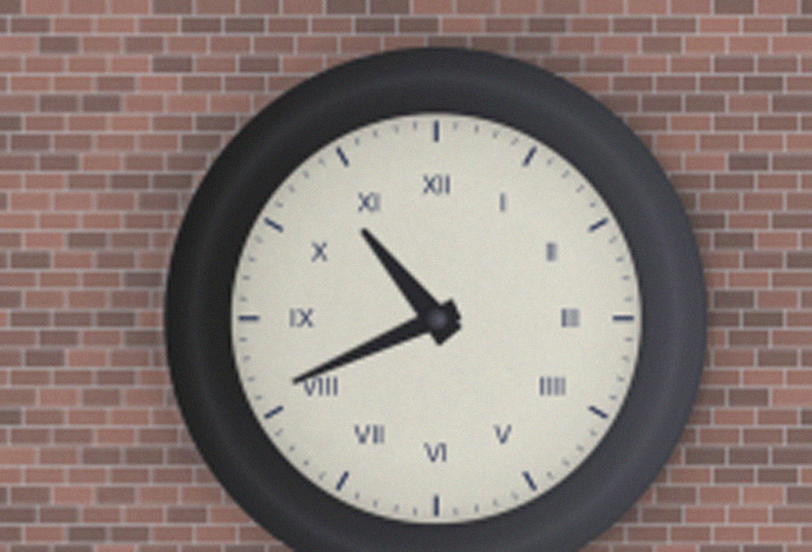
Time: {"hour": 10, "minute": 41}
